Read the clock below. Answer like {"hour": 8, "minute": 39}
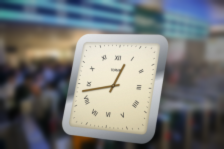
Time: {"hour": 12, "minute": 43}
